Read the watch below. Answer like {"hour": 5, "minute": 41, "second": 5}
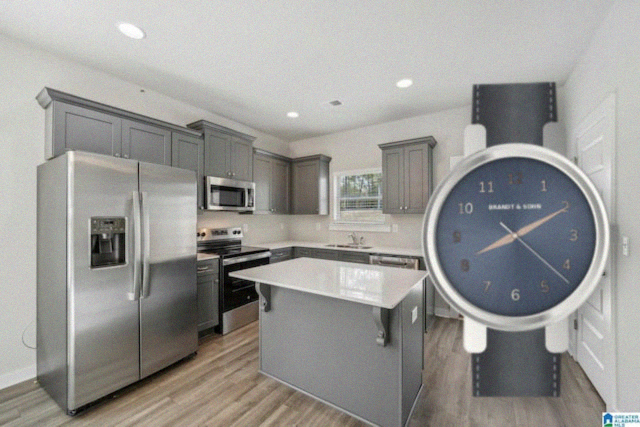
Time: {"hour": 8, "minute": 10, "second": 22}
